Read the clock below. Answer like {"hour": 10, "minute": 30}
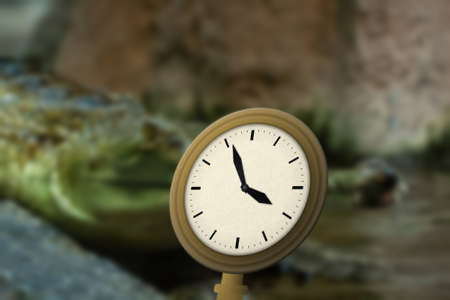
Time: {"hour": 3, "minute": 56}
